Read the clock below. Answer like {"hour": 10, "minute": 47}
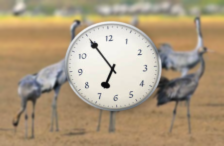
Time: {"hour": 6, "minute": 55}
